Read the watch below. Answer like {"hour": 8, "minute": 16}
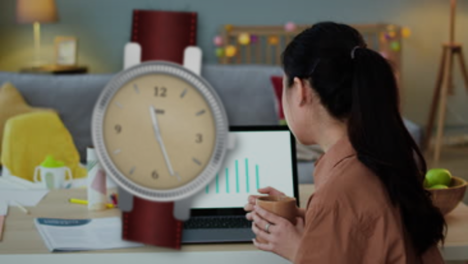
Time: {"hour": 11, "minute": 26}
